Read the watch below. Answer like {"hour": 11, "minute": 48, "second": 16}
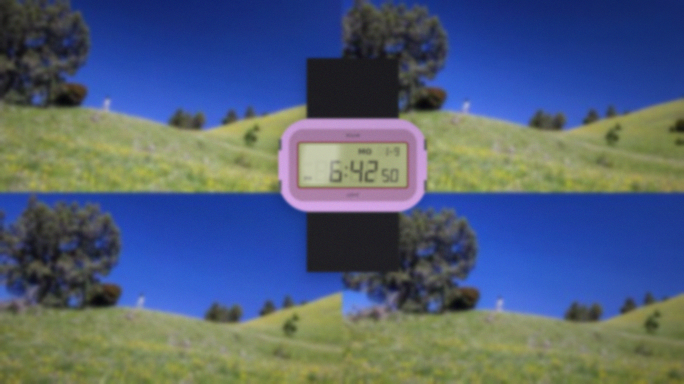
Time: {"hour": 6, "minute": 42, "second": 50}
